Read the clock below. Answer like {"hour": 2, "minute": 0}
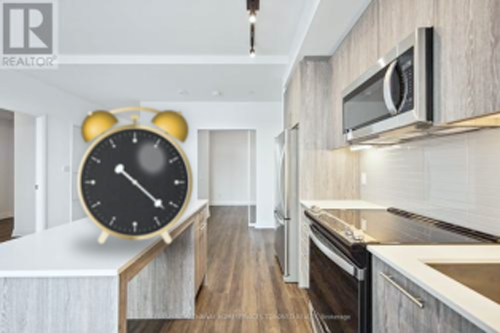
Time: {"hour": 10, "minute": 22}
